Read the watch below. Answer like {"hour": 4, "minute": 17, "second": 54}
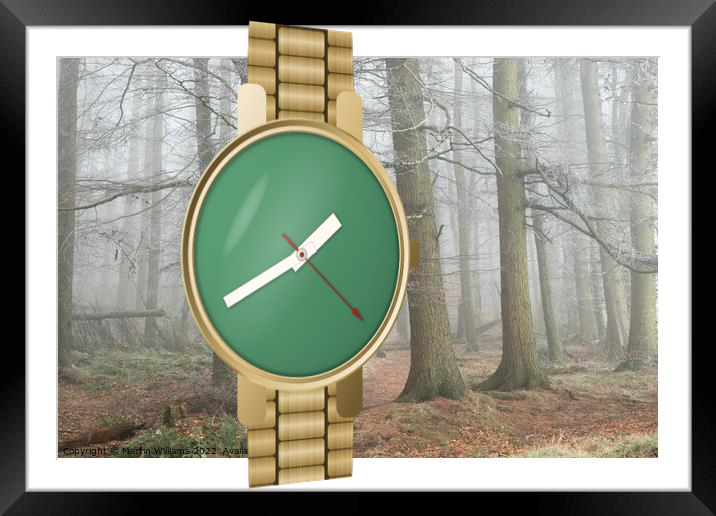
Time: {"hour": 1, "minute": 40, "second": 22}
